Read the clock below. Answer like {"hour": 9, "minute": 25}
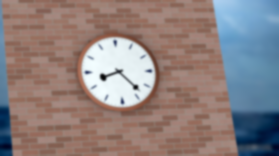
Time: {"hour": 8, "minute": 23}
